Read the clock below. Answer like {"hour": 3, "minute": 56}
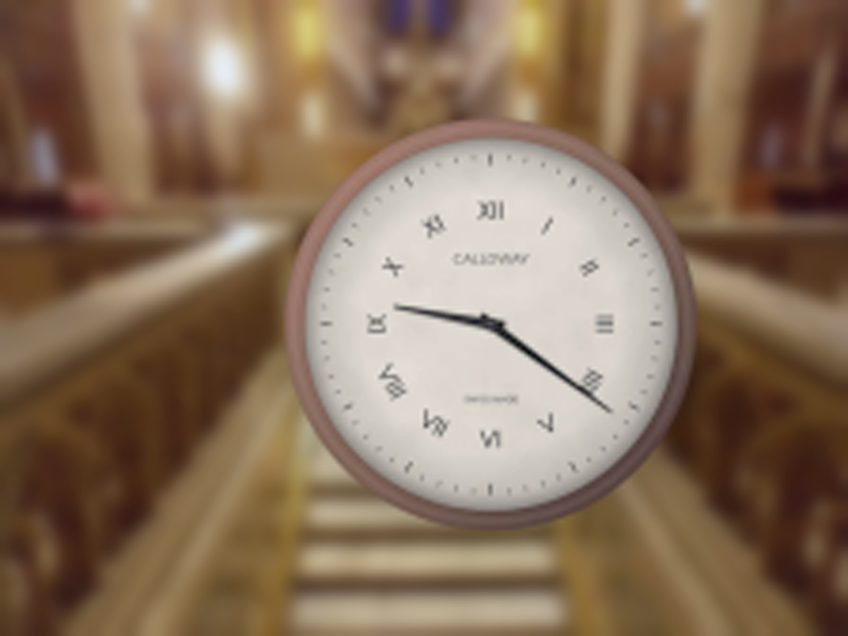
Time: {"hour": 9, "minute": 21}
